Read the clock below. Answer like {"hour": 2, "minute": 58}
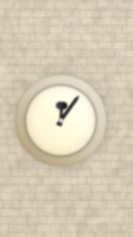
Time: {"hour": 12, "minute": 6}
